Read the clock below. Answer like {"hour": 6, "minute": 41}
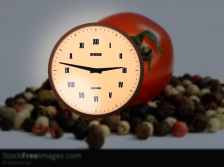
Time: {"hour": 2, "minute": 47}
